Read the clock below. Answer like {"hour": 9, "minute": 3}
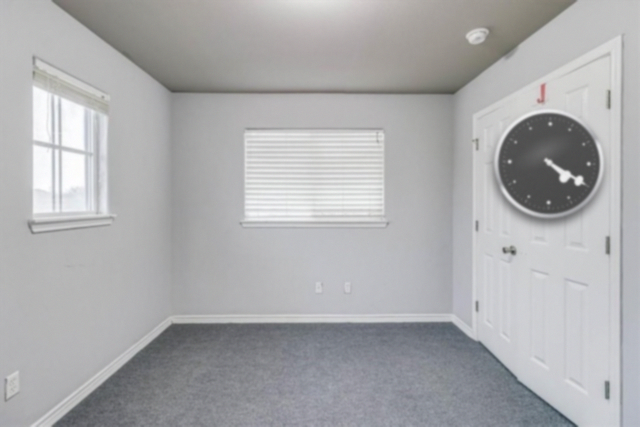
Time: {"hour": 4, "minute": 20}
